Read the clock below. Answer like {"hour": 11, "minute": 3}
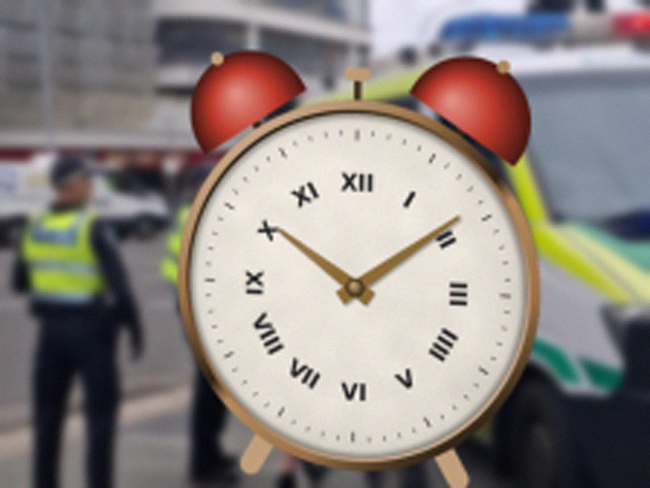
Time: {"hour": 10, "minute": 9}
